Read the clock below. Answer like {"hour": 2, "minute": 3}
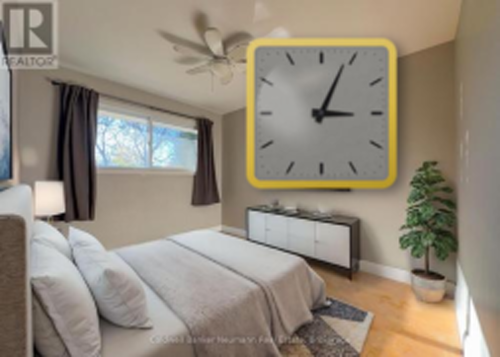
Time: {"hour": 3, "minute": 4}
